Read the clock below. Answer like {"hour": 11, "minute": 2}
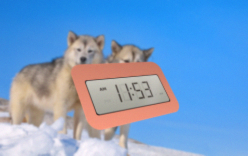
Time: {"hour": 11, "minute": 53}
